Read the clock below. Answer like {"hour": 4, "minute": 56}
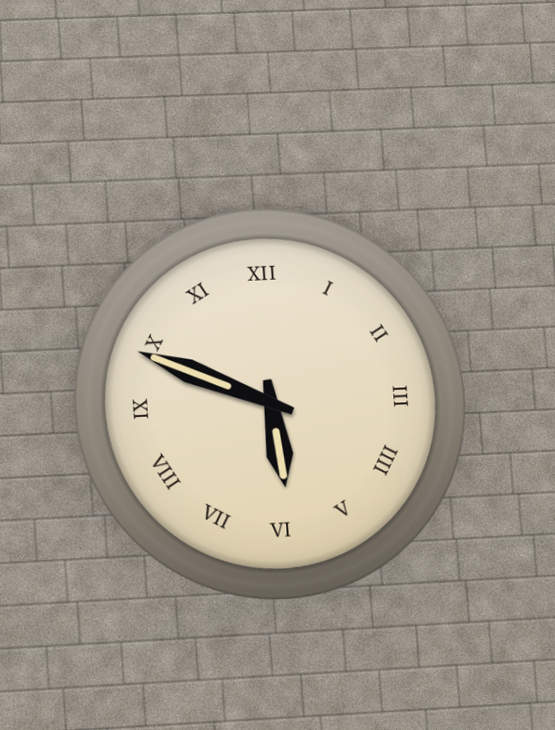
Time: {"hour": 5, "minute": 49}
